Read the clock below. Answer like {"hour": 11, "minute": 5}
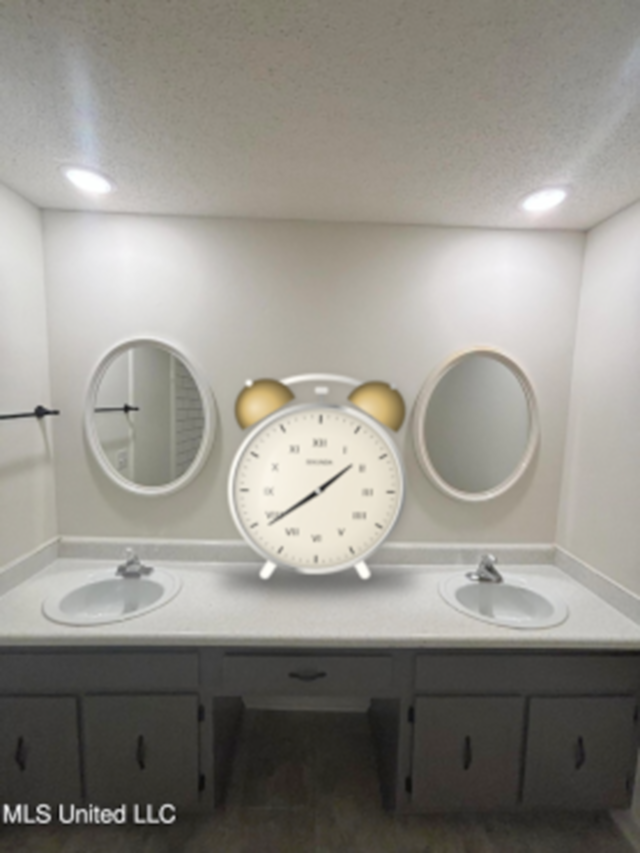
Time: {"hour": 1, "minute": 39}
